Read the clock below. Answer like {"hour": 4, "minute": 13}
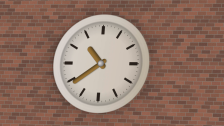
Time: {"hour": 10, "minute": 39}
